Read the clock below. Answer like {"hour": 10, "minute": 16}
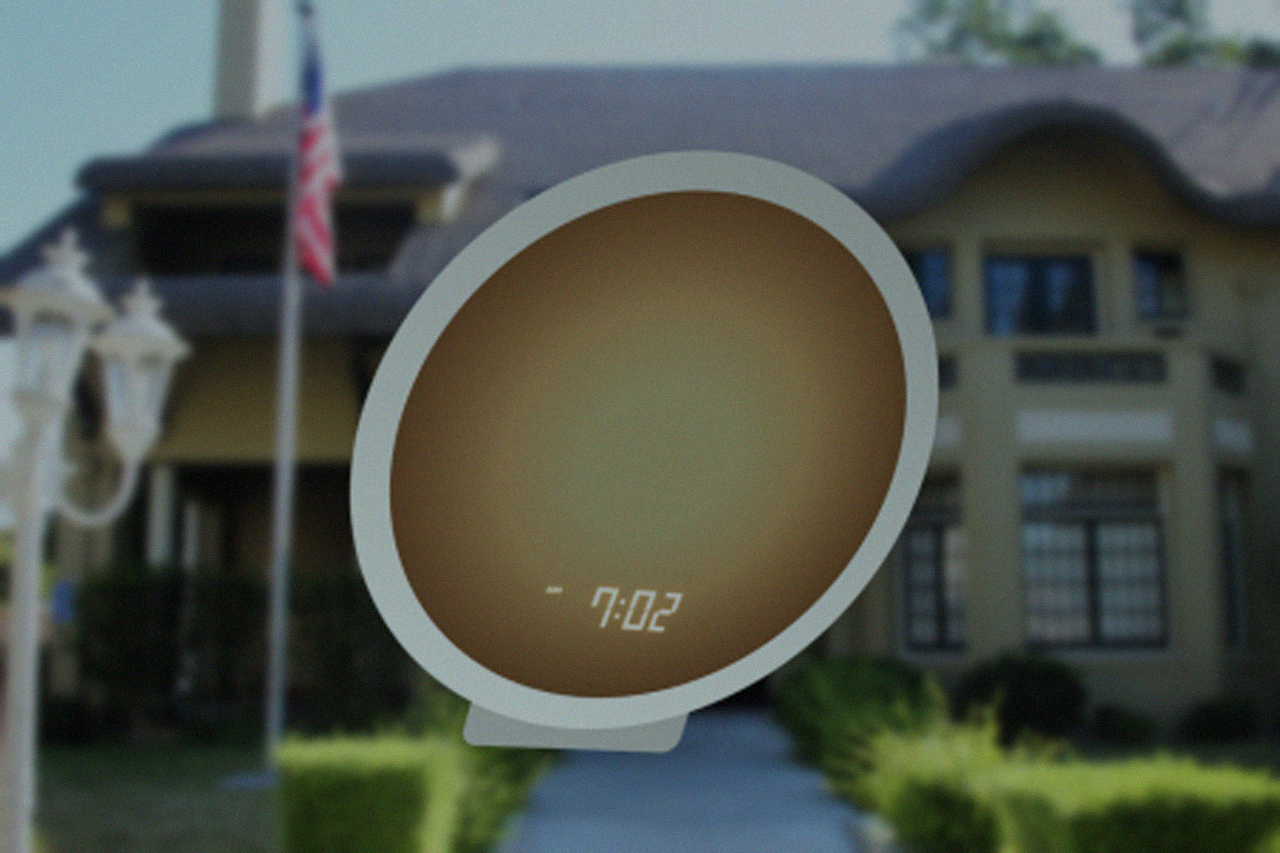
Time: {"hour": 7, "minute": 2}
